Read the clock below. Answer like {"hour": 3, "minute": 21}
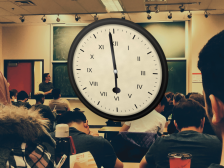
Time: {"hour": 5, "minute": 59}
